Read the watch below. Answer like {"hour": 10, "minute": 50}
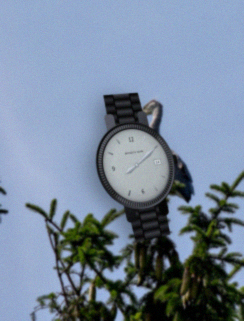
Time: {"hour": 8, "minute": 10}
